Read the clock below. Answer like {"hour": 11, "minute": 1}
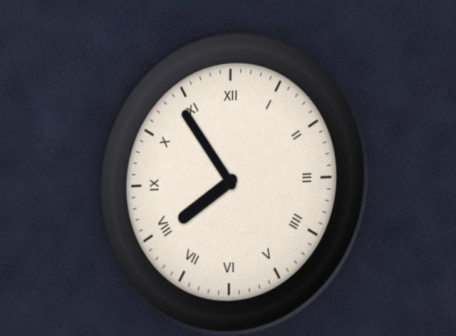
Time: {"hour": 7, "minute": 54}
